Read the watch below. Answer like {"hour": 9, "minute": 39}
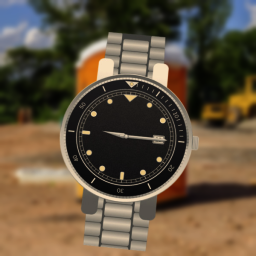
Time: {"hour": 9, "minute": 15}
